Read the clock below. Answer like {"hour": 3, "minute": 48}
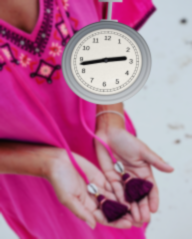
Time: {"hour": 2, "minute": 43}
